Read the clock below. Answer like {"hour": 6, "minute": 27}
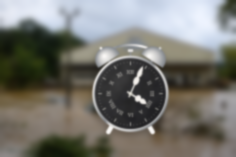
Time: {"hour": 4, "minute": 4}
